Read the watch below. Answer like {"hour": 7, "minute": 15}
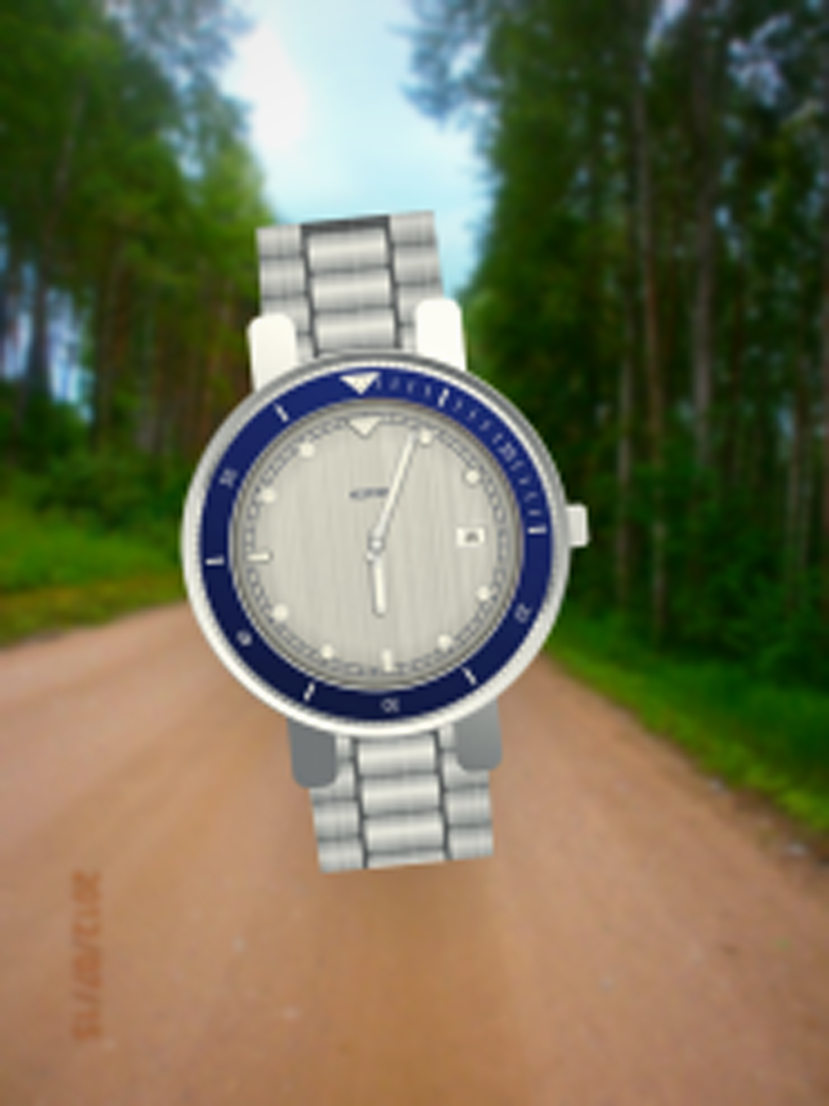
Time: {"hour": 6, "minute": 4}
